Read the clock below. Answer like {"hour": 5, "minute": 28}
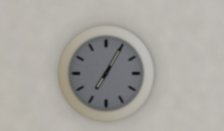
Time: {"hour": 7, "minute": 5}
